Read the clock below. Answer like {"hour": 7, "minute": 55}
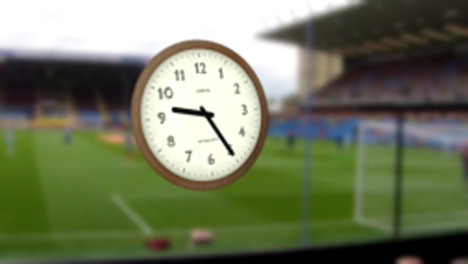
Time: {"hour": 9, "minute": 25}
